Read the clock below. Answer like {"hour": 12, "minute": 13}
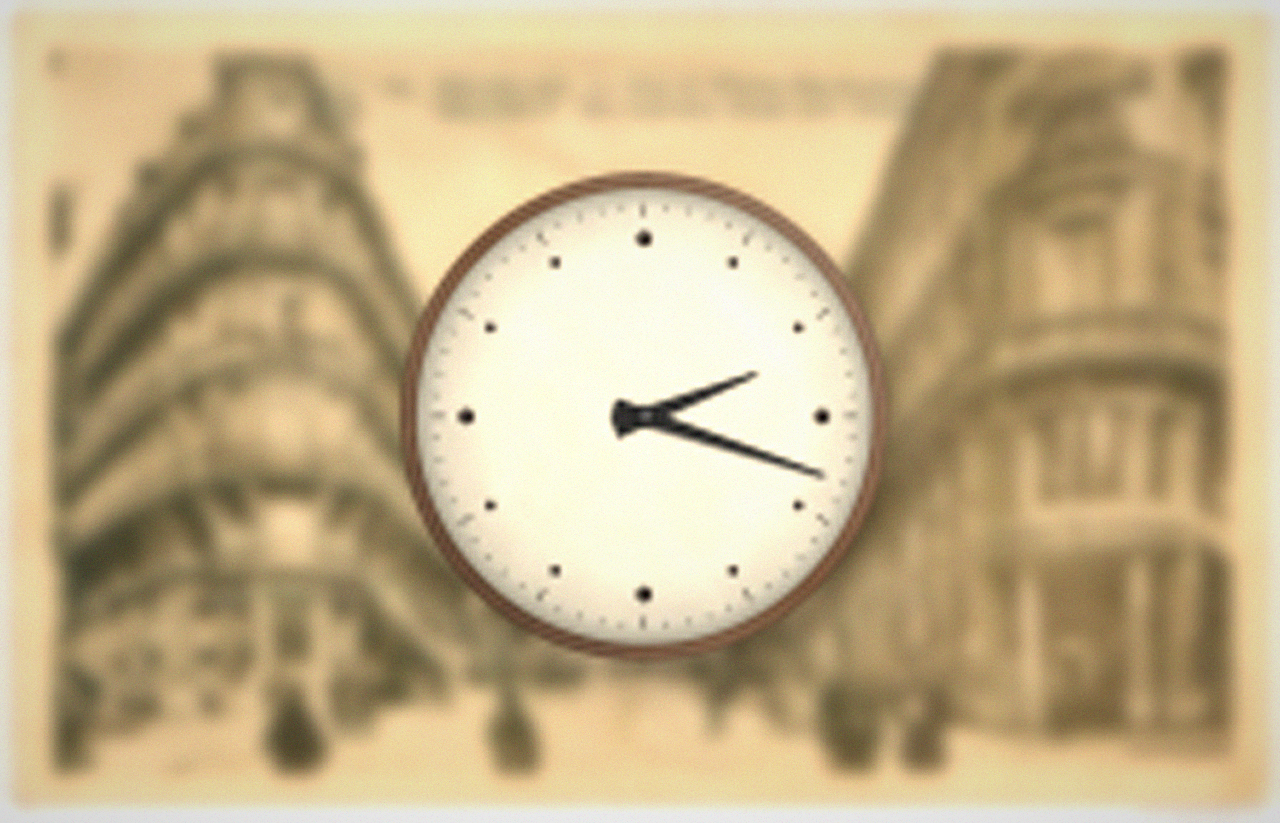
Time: {"hour": 2, "minute": 18}
